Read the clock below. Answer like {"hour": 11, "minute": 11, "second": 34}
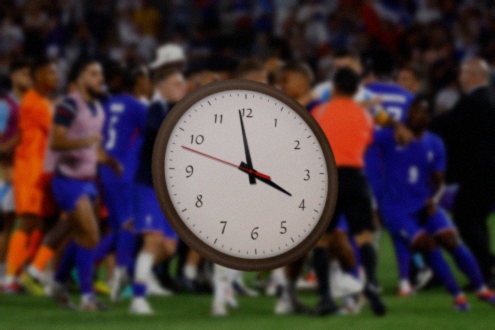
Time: {"hour": 3, "minute": 58, "second": 48}
